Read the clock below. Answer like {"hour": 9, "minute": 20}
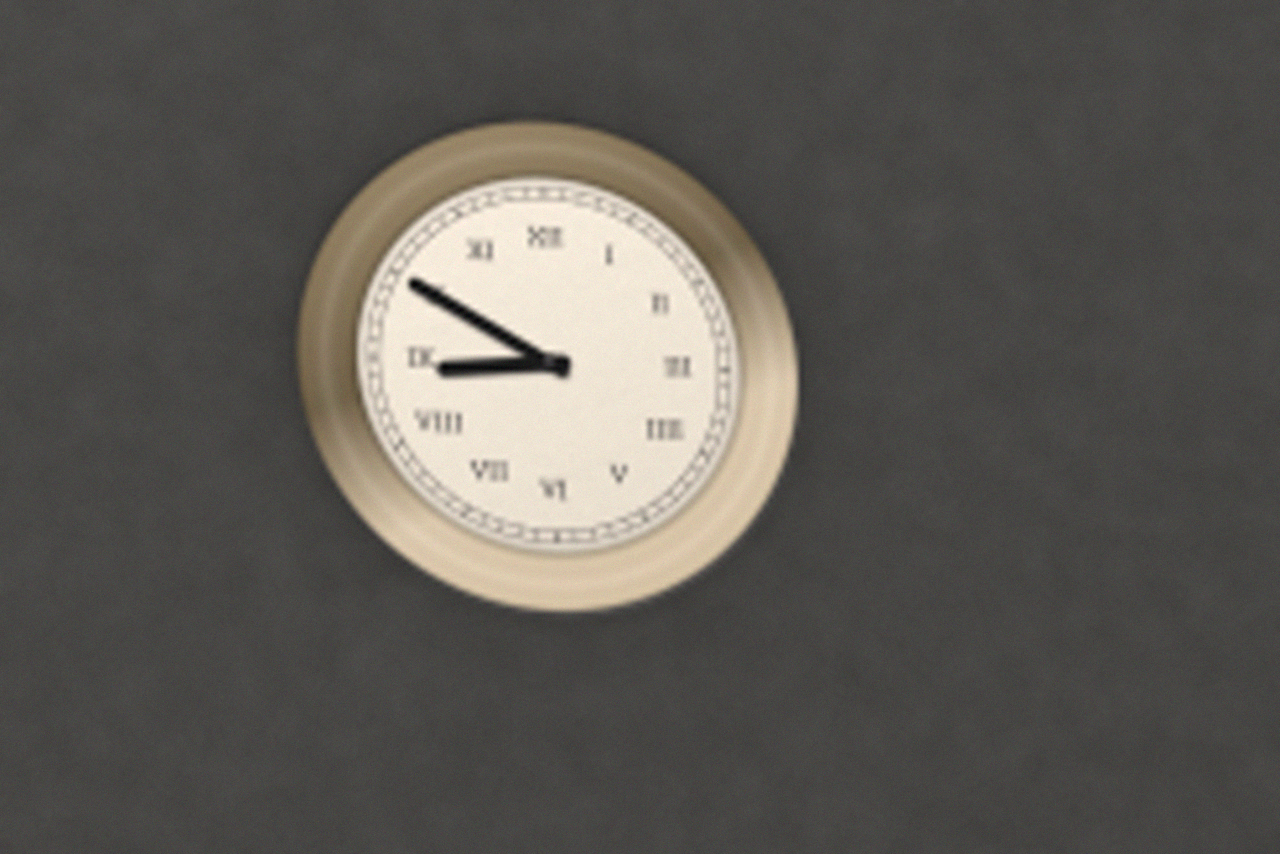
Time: {"hour": 8, "minute": 50}
